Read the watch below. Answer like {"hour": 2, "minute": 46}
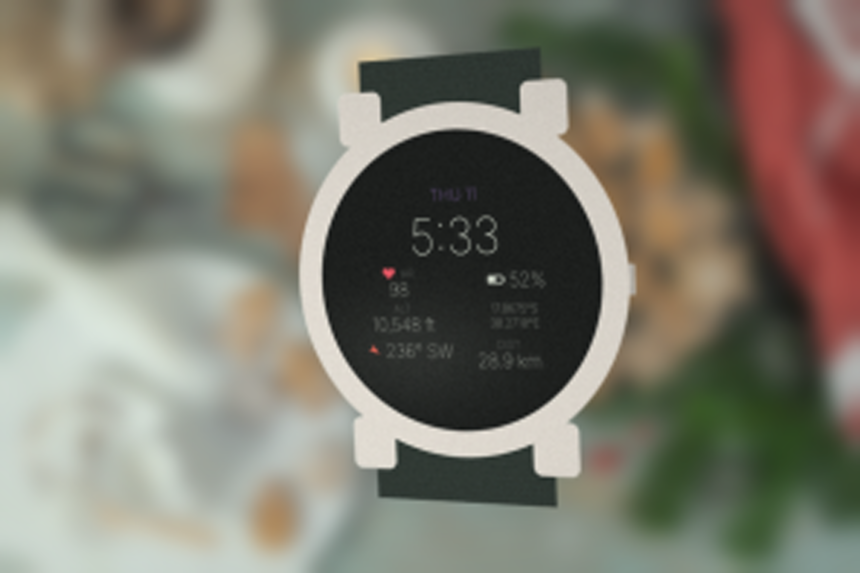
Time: {"hour": 5, "minute": 33}
